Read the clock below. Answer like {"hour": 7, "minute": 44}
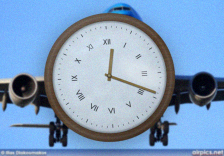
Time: {"hour": 12, "minute": 19}
